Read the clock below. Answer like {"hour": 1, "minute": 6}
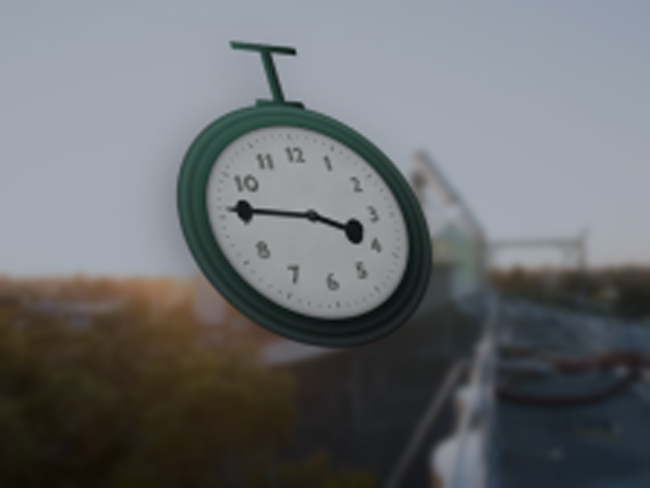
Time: {"hour": 3, "minute": 46}
